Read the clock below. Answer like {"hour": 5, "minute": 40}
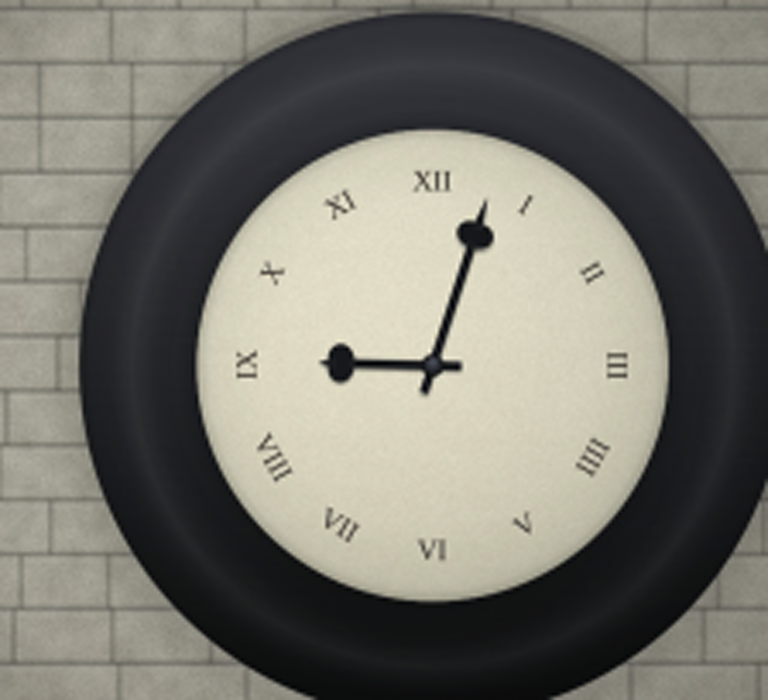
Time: {"hour": 9, "minute": 3}
